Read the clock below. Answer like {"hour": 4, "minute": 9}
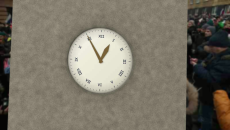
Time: {"hour": 12, "minute": 55}
